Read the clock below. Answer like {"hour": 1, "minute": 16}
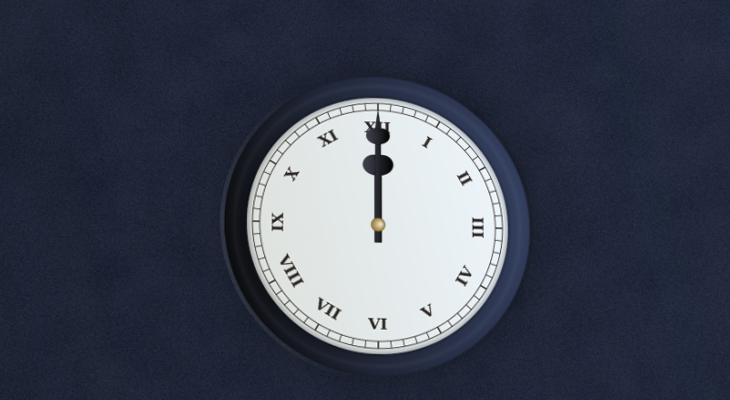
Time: {"hour": 12, "minute": 0}
